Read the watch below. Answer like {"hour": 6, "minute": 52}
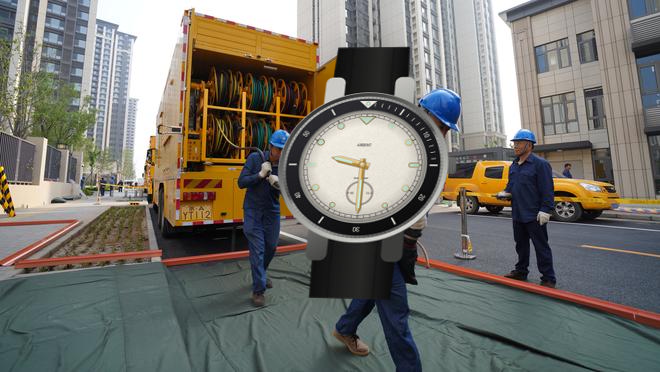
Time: {"hour": 9, "minute": 30}
